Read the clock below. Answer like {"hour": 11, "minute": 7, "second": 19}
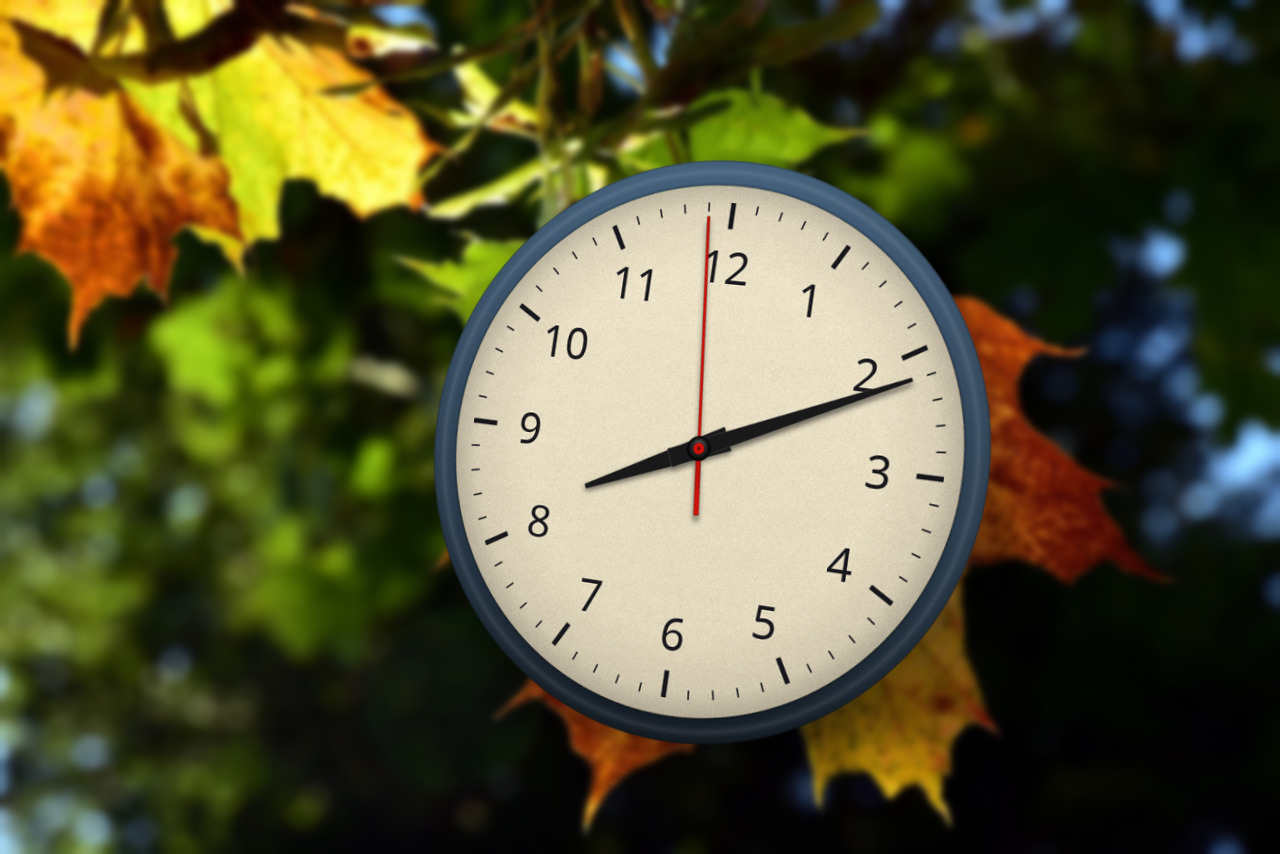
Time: {"hour": 8, "minute": 10, "second": 59}
